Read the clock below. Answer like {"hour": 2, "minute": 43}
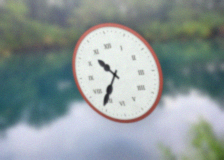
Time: {"hour": 10, "minute": 36}
